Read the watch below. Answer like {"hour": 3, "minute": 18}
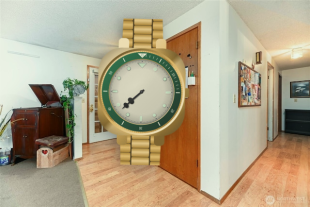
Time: {"hour": 7, "minute": 38}
